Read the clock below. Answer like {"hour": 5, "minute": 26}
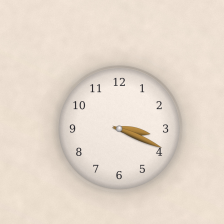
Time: {"hour": 3, "minute": 19}
